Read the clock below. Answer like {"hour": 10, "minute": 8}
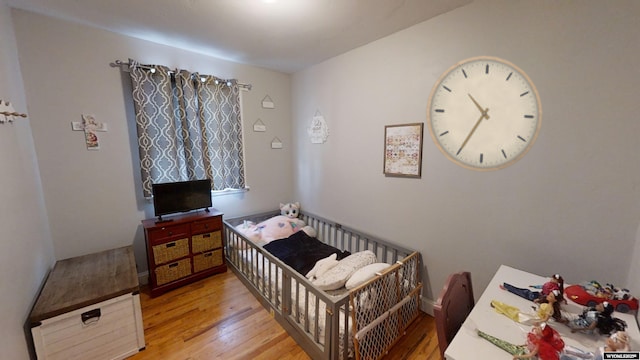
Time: {"hour": 10, "minute": 35}
